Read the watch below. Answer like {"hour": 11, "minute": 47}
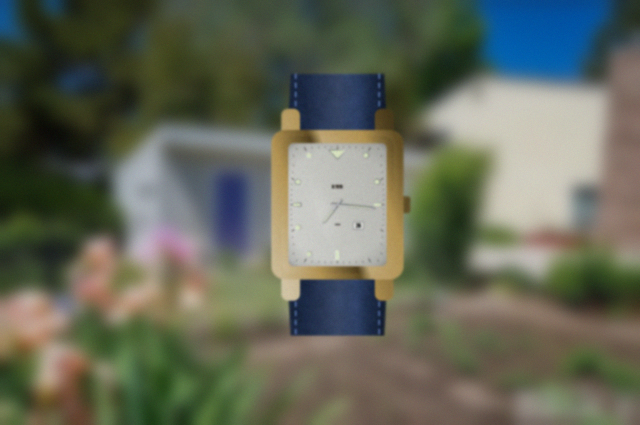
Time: {"hour": 7, "minute": 16}
